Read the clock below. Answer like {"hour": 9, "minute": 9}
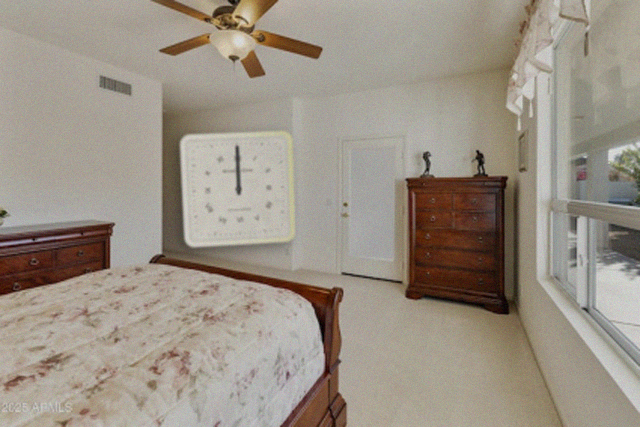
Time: {"hour": 12, "minute": 0}
